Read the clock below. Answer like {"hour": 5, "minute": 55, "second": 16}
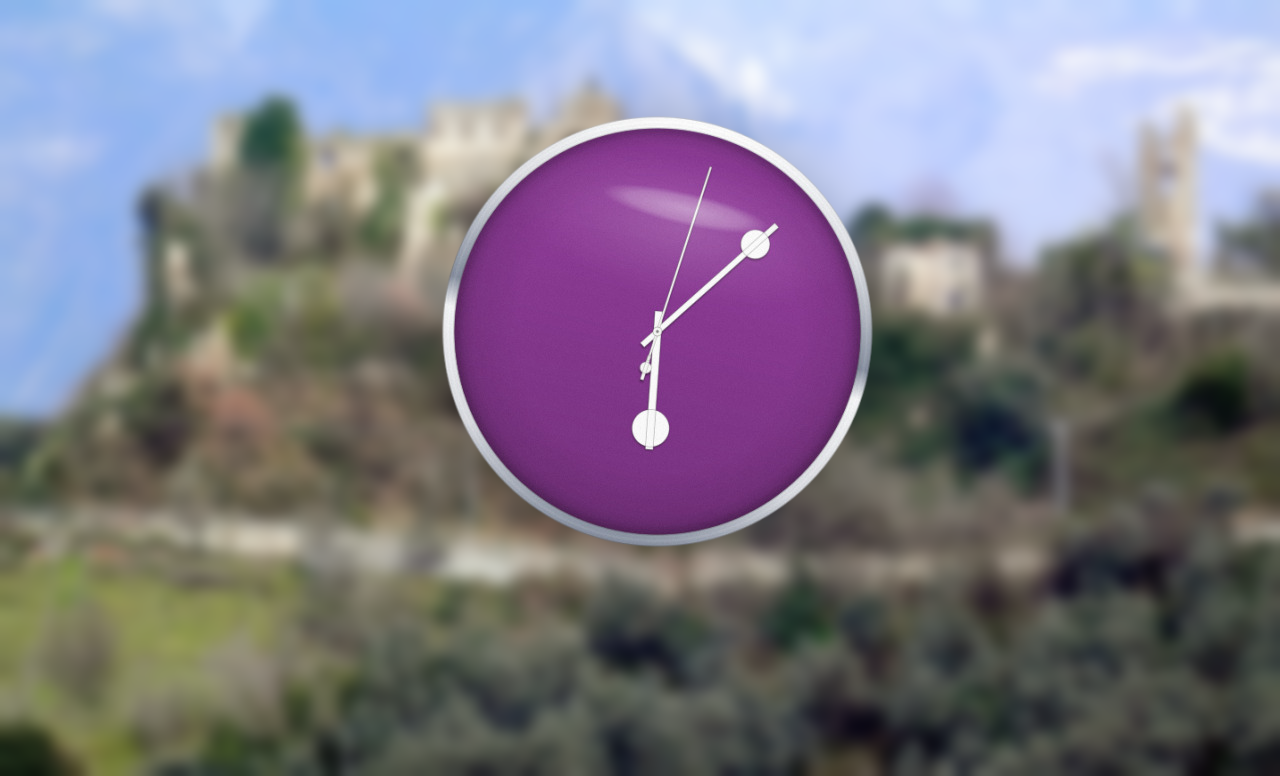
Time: {"hour": 6, "minute": 8, "second": 3}
